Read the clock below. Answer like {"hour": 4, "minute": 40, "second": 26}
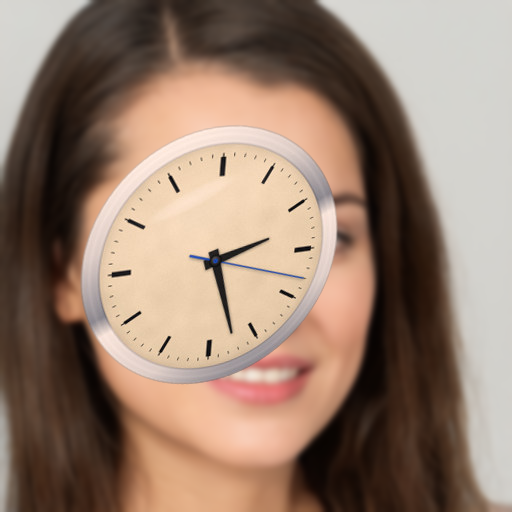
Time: {"hour": 2, "minute": 27, "second": 18}
